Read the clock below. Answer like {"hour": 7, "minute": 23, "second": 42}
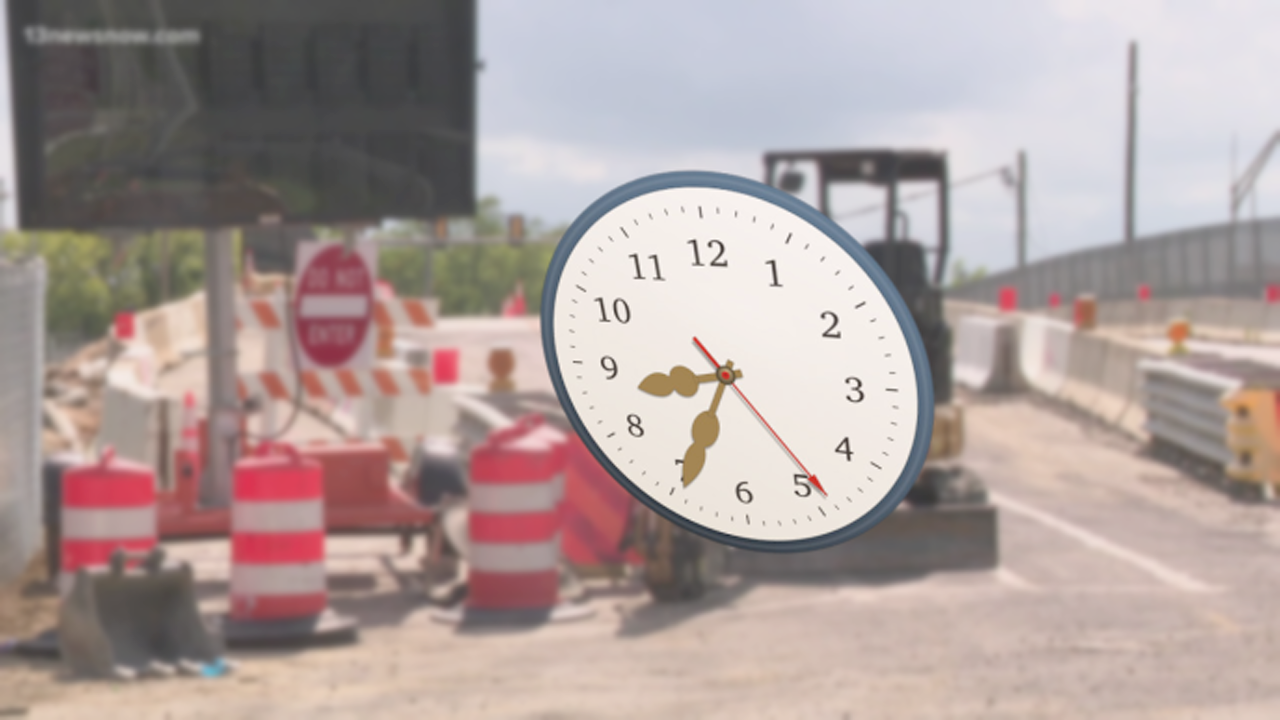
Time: {"hour": 8, "minute": 34, "second": 24}
